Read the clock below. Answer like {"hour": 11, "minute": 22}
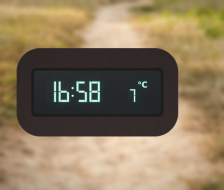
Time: {"hour": 16, "minute": 58}
